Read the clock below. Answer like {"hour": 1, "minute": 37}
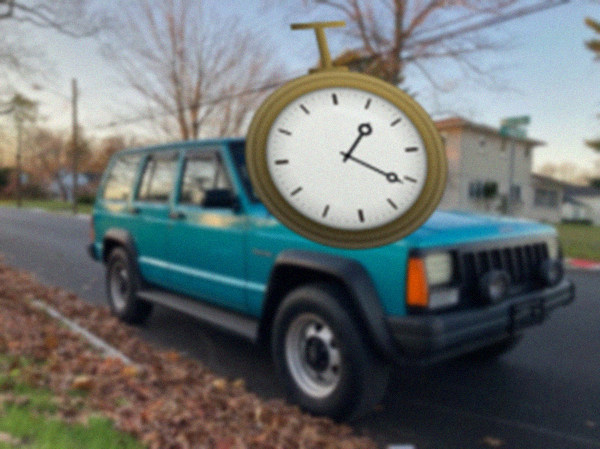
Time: {"hour": 1, "minute": 21}
